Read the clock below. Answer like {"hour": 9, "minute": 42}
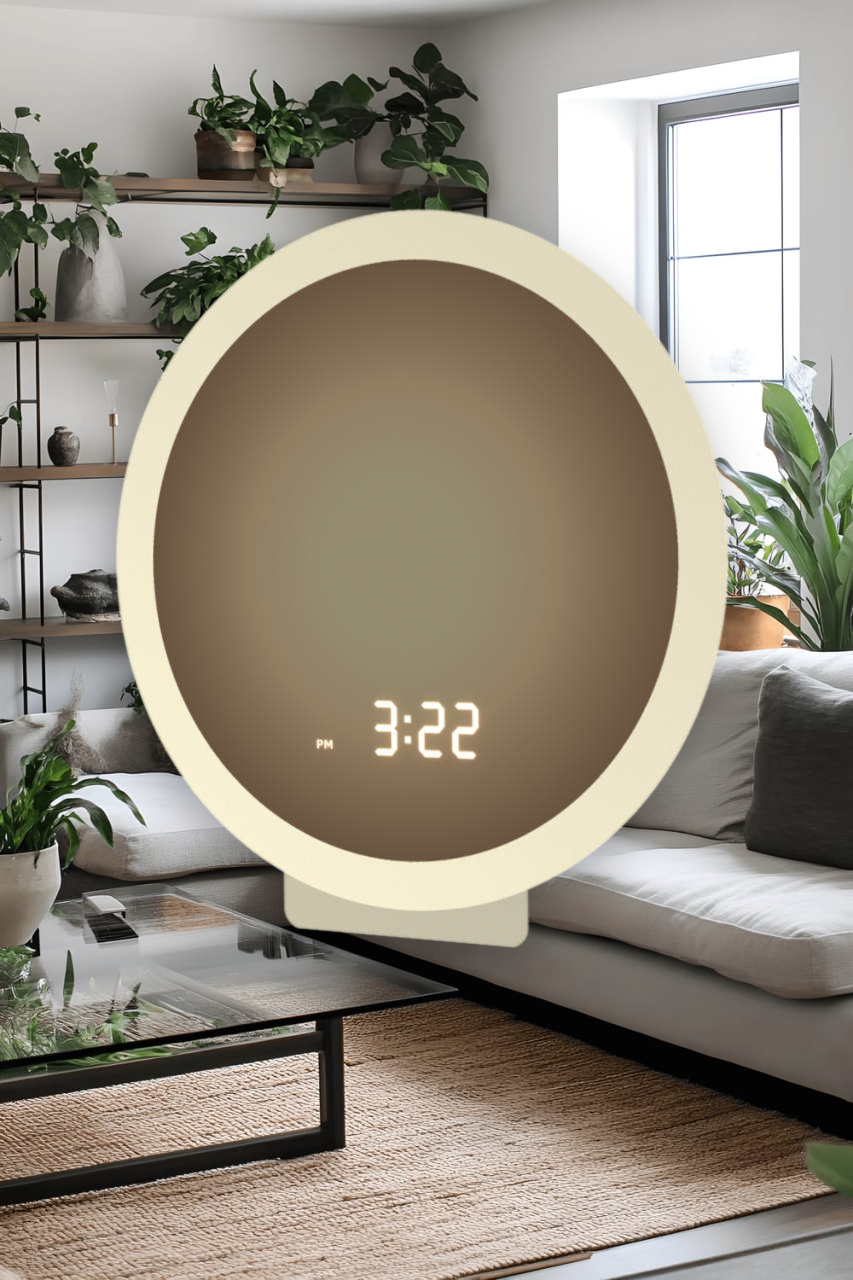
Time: {"hour": 3, "minute": 22}
